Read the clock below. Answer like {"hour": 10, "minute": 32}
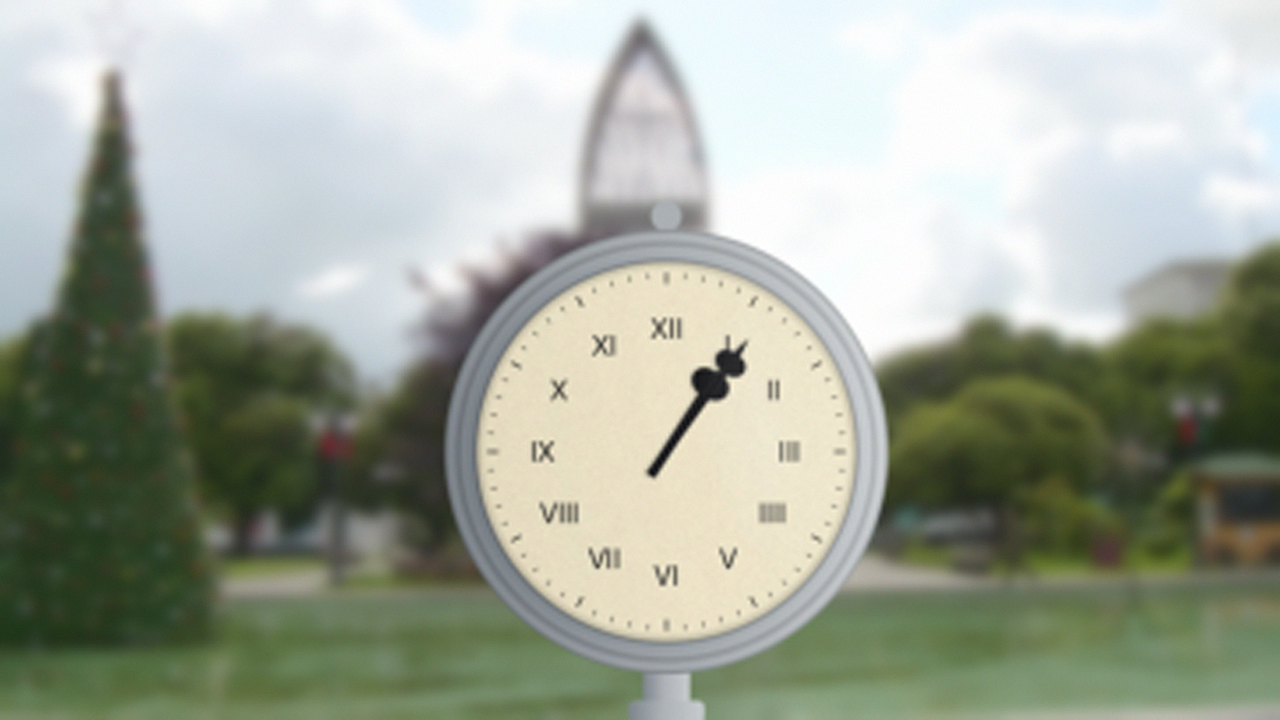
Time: {"hour": 1, "minute": 6}
